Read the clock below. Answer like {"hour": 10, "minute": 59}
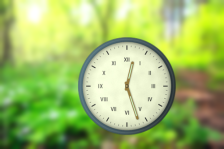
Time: {"hour": 12, "minute": 27}
